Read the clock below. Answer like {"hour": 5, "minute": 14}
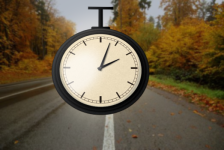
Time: {"hour": 2, "minute": 3}
